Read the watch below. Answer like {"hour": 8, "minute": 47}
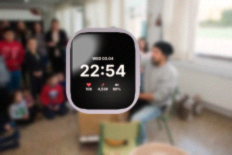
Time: {"hour": 22, "minute": 54}
